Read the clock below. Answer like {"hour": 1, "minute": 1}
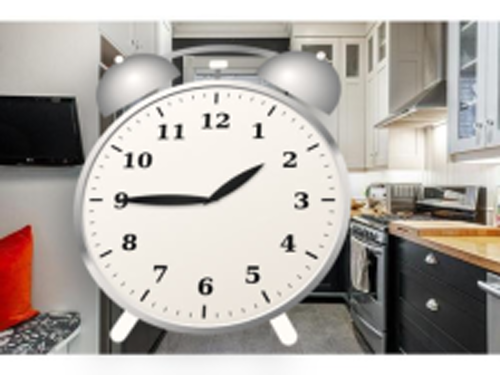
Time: {"hour": 1, "minute": 45}
